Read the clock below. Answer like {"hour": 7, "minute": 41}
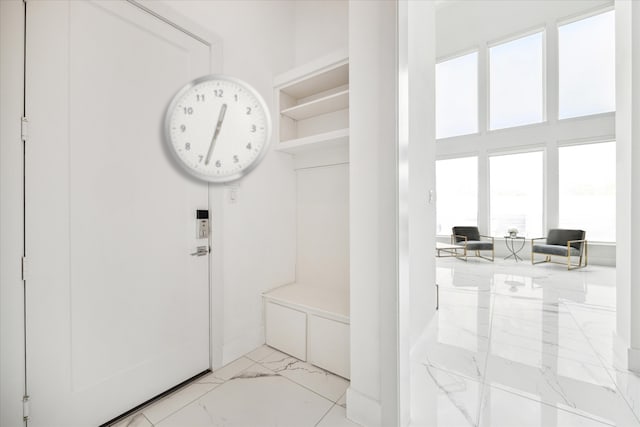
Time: {"hour": 12, "minute": 33}
